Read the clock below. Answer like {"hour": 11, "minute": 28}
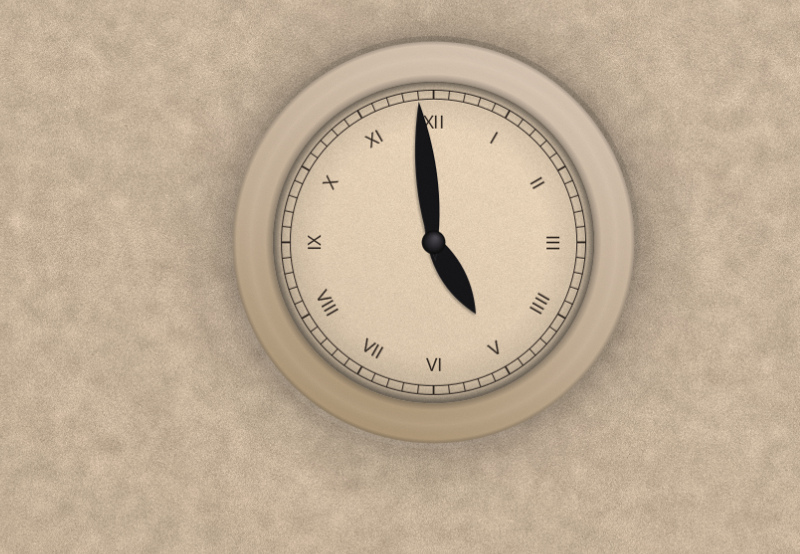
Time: {"hour": 4, "minute": 59}
